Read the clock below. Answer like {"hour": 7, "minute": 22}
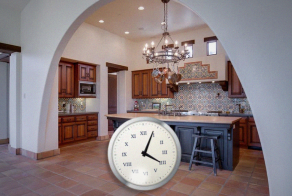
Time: {"hour": 4, "minute": 4}
